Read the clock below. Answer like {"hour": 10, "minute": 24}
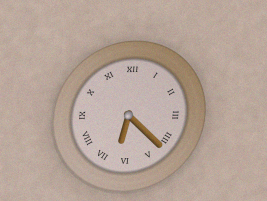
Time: {"hour": 6, "minute": 22}
